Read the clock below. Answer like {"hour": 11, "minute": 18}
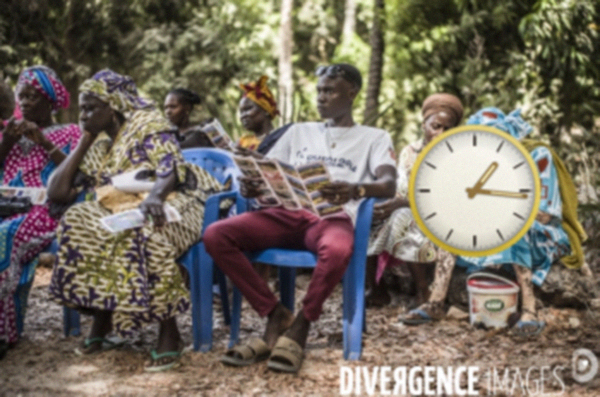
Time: {"hour": 1, "minute": 16}
